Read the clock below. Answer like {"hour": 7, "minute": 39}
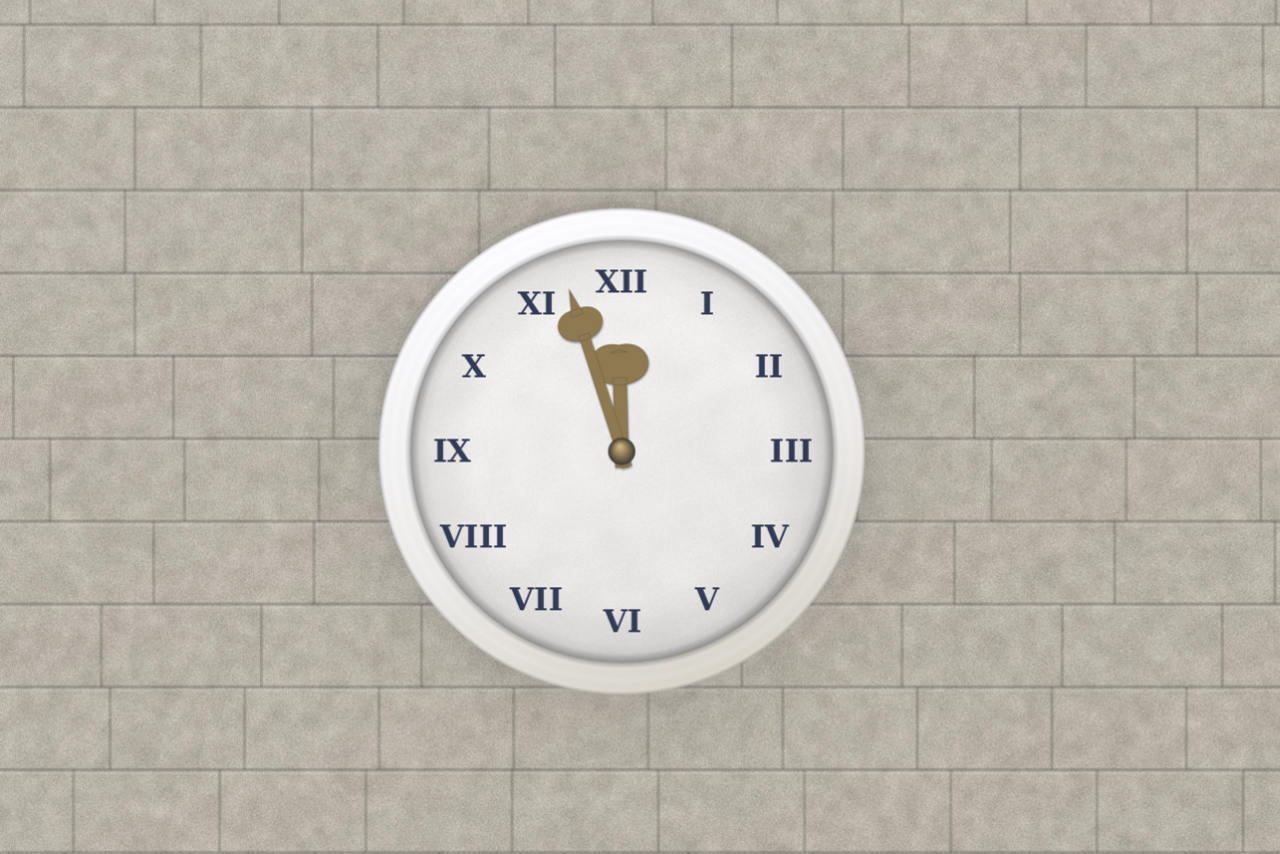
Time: {"hour": 11, "minute": 57}
